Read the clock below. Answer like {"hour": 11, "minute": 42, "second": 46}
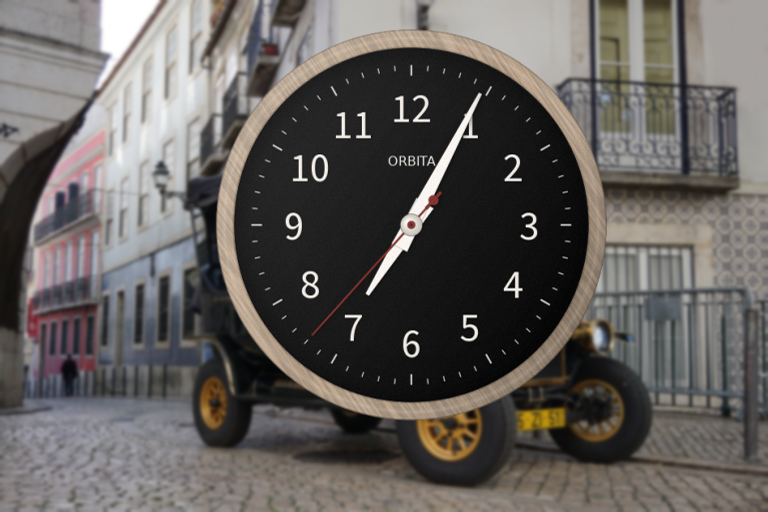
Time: {"hour": 7, "minute": 4, "second": 37}
